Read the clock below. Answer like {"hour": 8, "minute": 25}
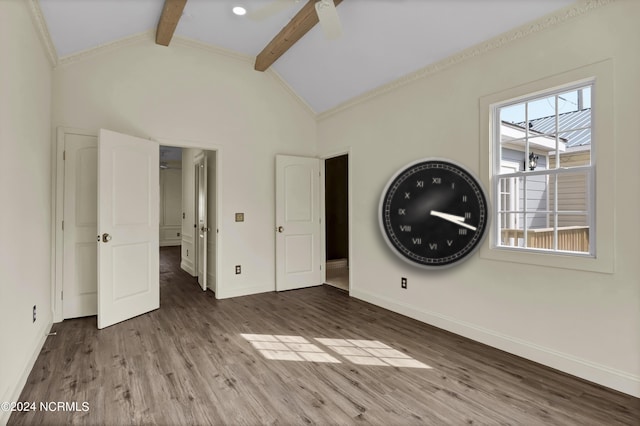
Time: {"hour": 3, "minute": 18}
